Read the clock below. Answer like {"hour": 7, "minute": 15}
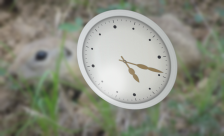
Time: {"hour": 5, "minute": 19}
